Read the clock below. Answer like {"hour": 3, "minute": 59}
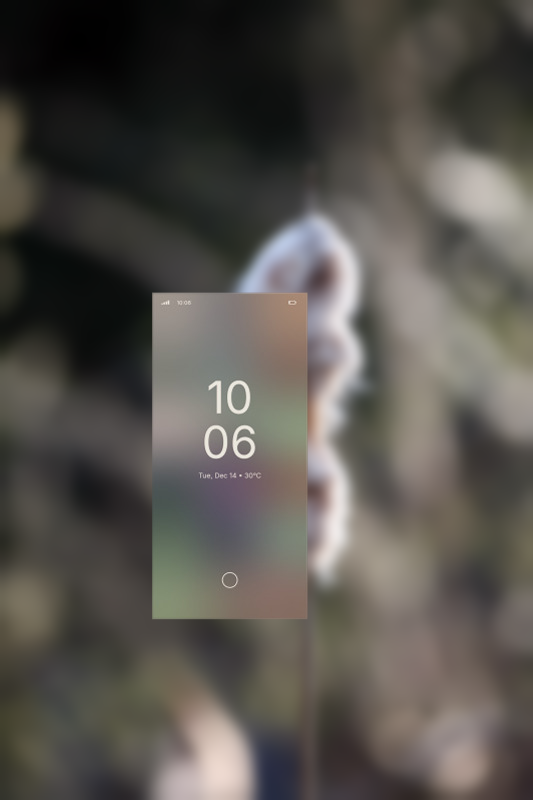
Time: {"hour": 10, "minute": 6}
